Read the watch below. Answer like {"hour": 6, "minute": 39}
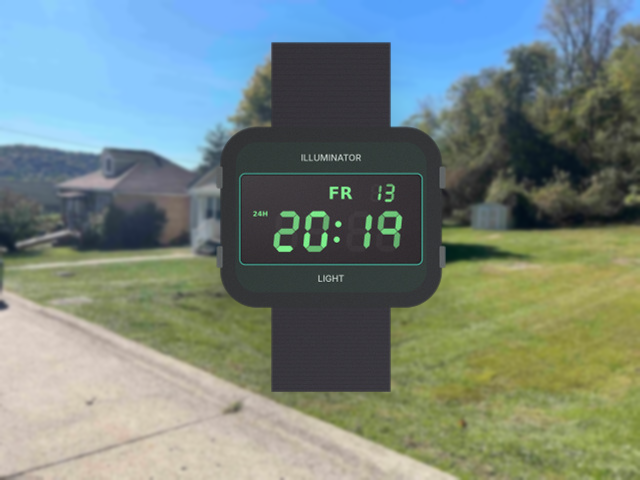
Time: {"hour": 20, "minute": 19}
